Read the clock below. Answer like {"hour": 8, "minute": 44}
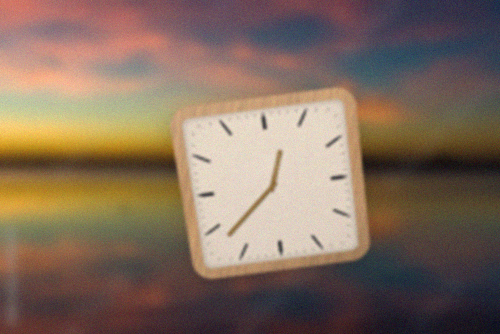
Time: {"hour": 12, "minute": 38}
